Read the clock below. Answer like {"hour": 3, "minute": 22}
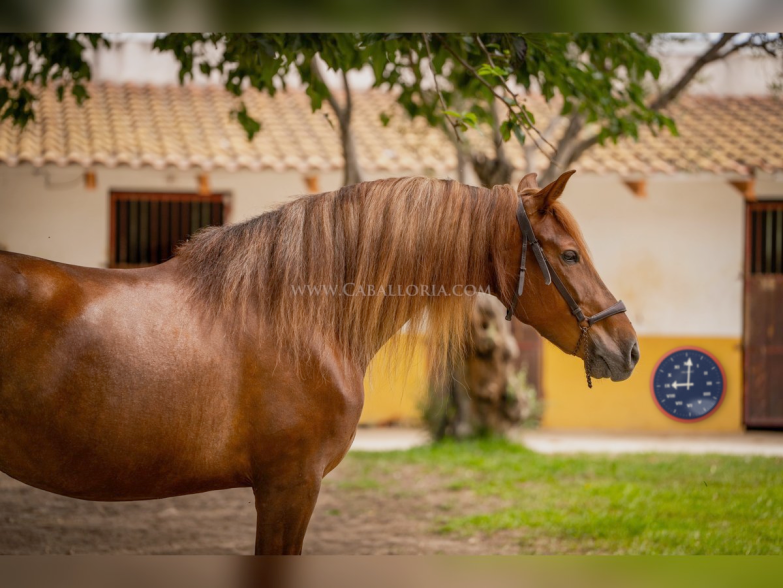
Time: {"hour": 9, "minute": 1}
